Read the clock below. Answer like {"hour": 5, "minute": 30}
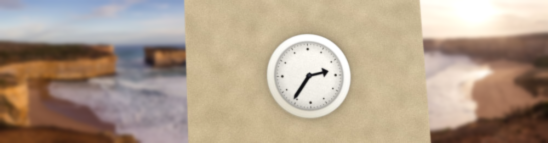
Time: {"hour": 2, "minute": 36}
